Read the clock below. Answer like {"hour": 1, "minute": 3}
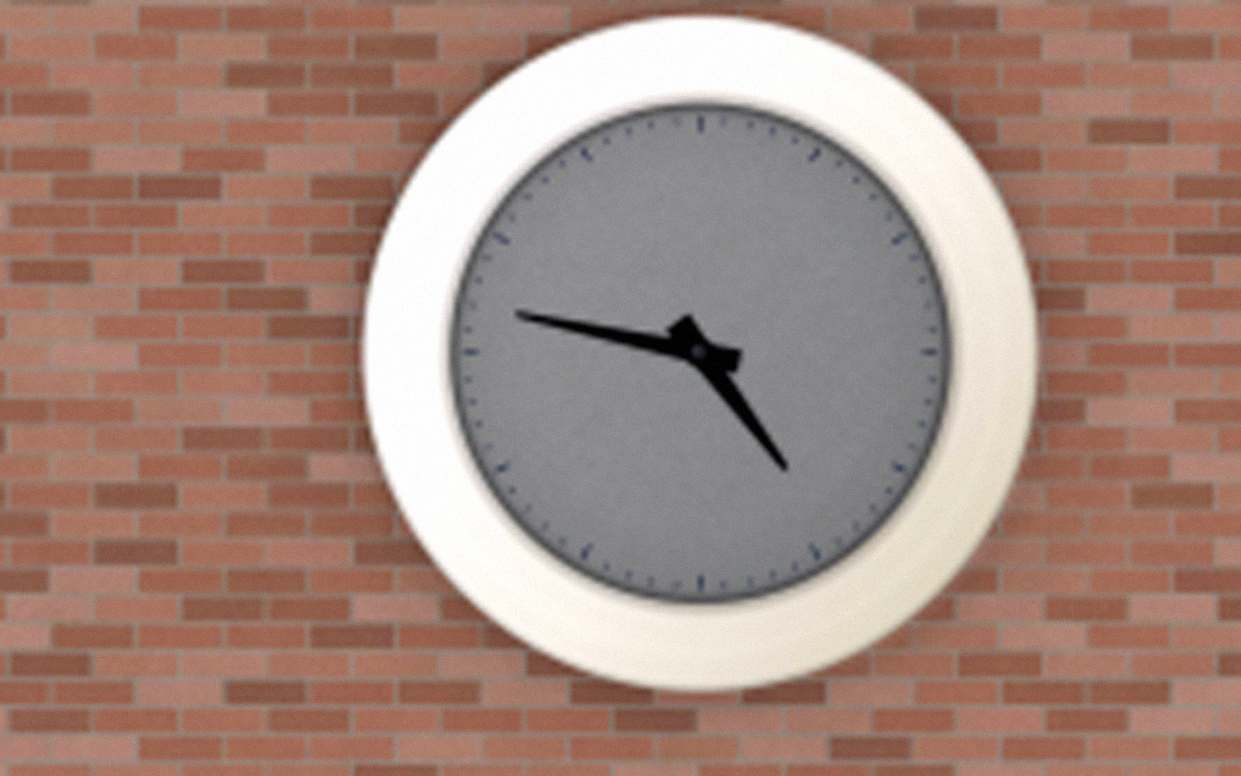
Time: {"hour": 4, "minute": 47}
